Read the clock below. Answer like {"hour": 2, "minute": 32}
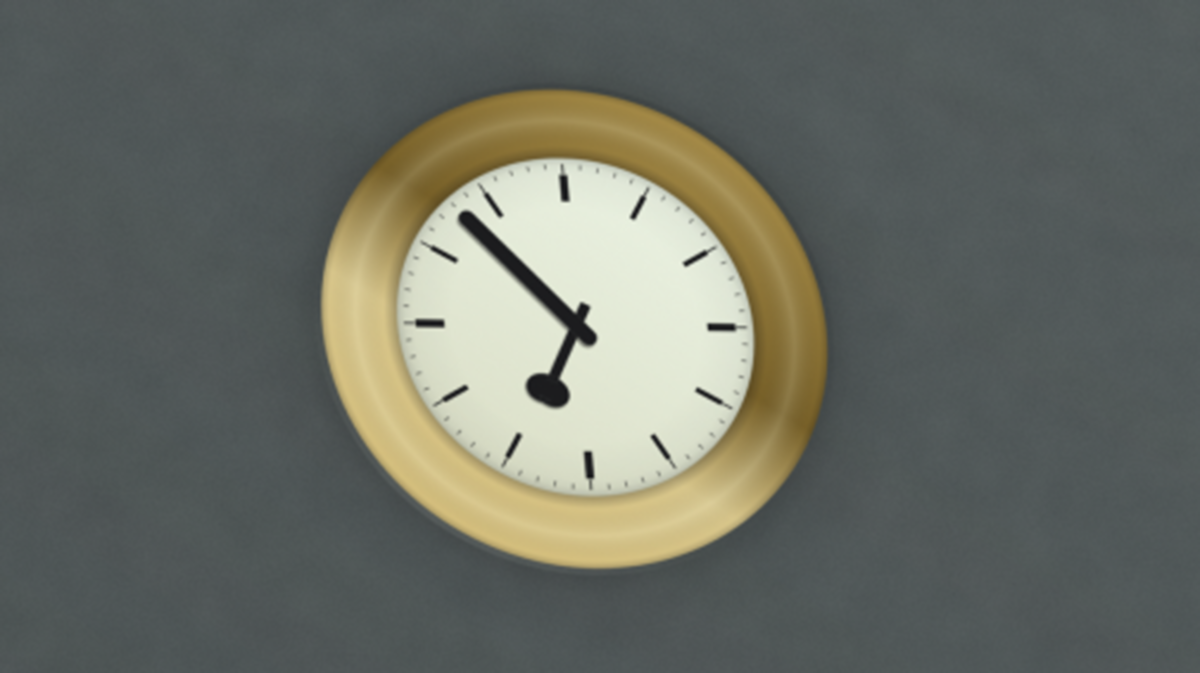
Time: {"hour": 6, "minute": 53}
